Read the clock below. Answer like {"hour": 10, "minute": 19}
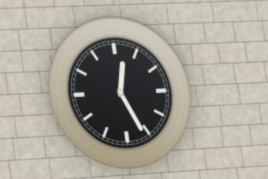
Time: {"hour": 12, "minute": 26}
